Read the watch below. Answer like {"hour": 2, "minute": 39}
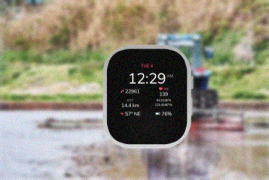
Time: {"hour": 12, "minute": 29}
